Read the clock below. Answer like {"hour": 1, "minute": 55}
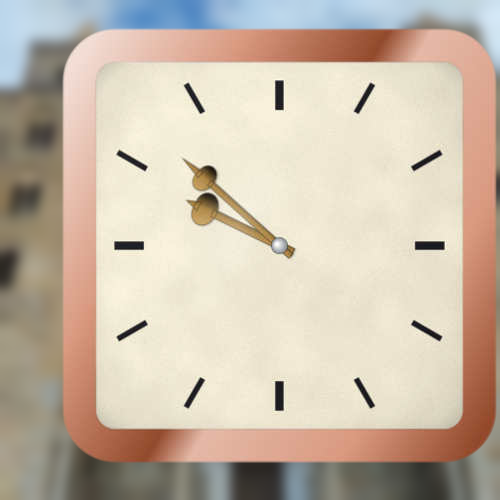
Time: {"hour": 9, "minute": 52}
